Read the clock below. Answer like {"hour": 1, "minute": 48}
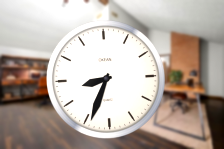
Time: {"hour": 8, "minute": 34}
